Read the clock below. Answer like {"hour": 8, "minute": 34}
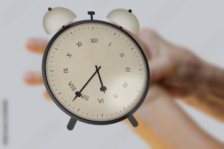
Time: {"hour": 5, "minute": 37}
